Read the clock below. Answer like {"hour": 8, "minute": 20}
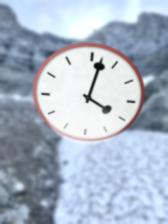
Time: {"hour": 4, "minute": 2}
